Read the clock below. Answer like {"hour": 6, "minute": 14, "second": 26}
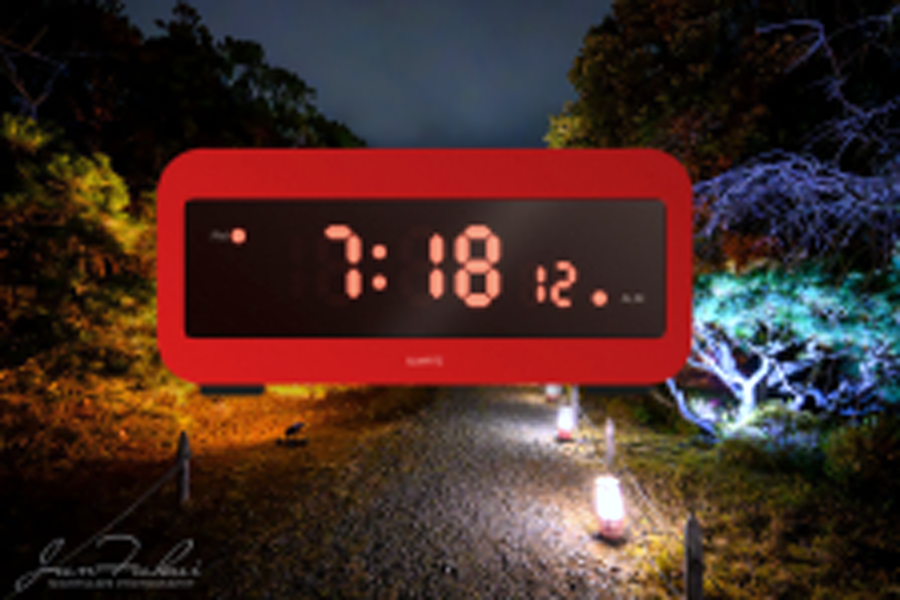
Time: {"hour": 7, "minute": 18, "second": 12}
